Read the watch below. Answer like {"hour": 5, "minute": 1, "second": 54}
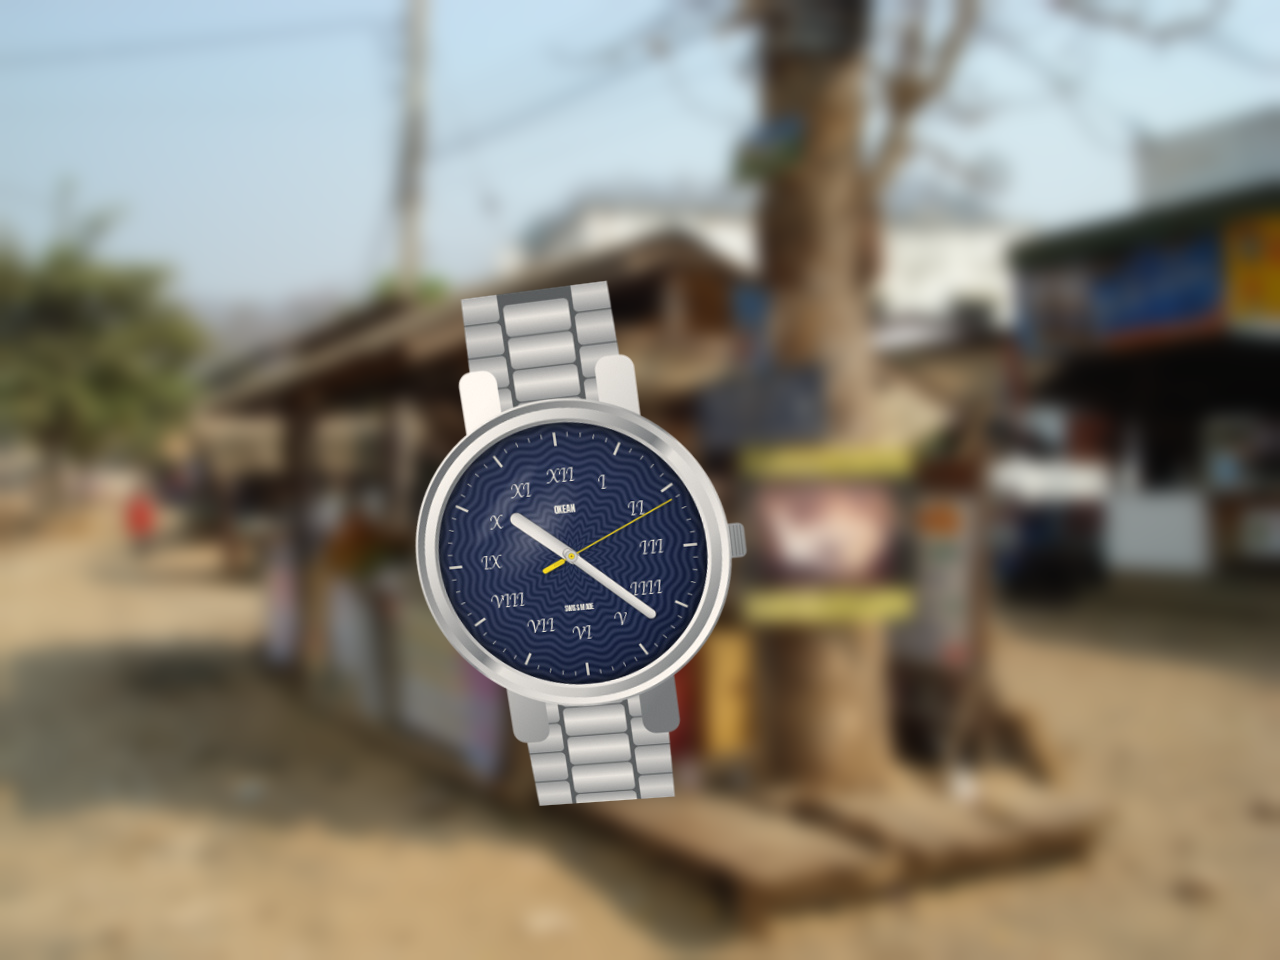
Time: {"hour": 10, "minute": 22, "second": 11}
